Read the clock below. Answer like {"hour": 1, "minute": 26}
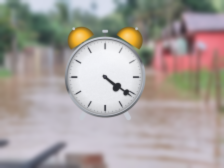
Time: {"hour": 4, "minute": 21}
